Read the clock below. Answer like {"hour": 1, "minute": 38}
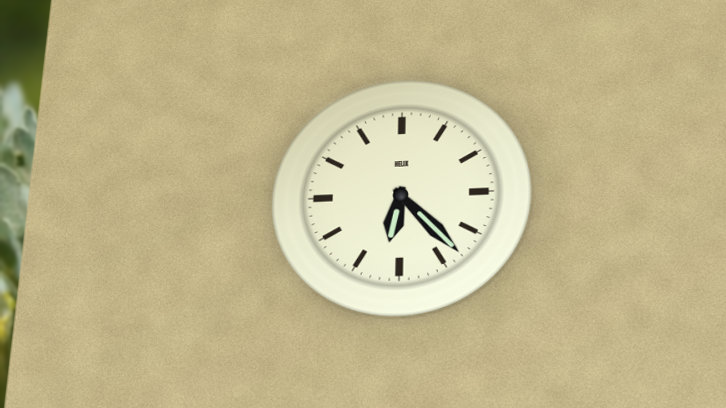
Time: {"hour": 6, "minute": 23}
